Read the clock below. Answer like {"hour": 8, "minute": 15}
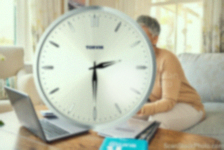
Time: {"hour": 2, "minute": 30}
